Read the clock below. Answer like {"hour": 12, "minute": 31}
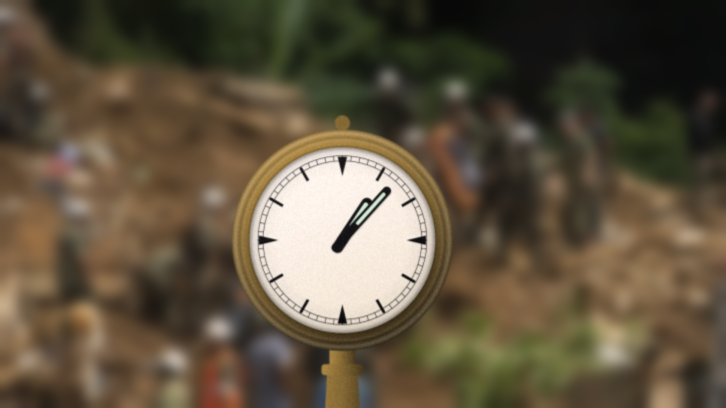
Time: {"hour": 1, "minute": 7}
